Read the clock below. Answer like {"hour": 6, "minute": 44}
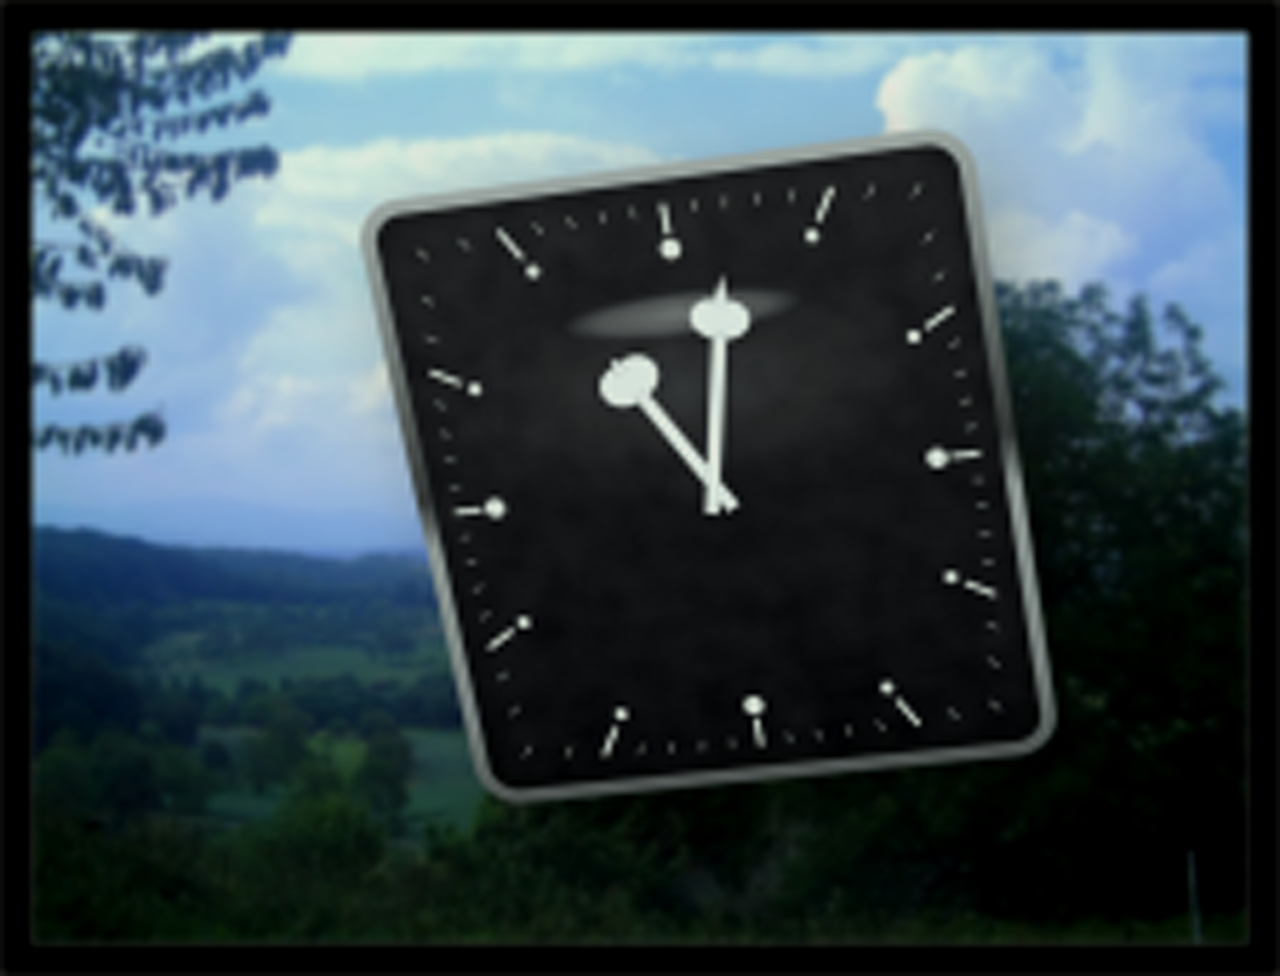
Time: {"hour": 11, "minute": 2}
